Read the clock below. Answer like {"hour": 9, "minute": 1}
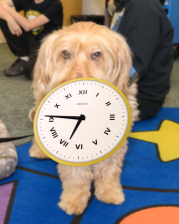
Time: {"hour": 6, "minute": 46}
